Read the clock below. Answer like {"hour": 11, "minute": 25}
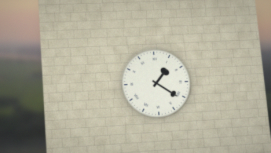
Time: {"hour": 1, "minute": 21}
